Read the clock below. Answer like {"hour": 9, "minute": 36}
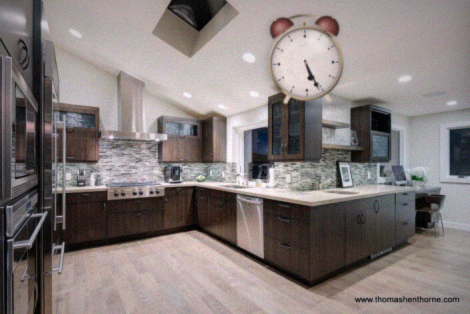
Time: {"hour": 5, "minute": 26}
